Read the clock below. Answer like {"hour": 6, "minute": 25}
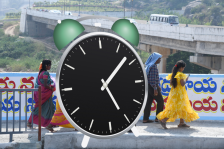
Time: {"hour": 5, "minute": 8}
